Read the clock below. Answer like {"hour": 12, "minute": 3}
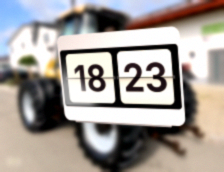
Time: {"hour": 18, "minute": 23}
